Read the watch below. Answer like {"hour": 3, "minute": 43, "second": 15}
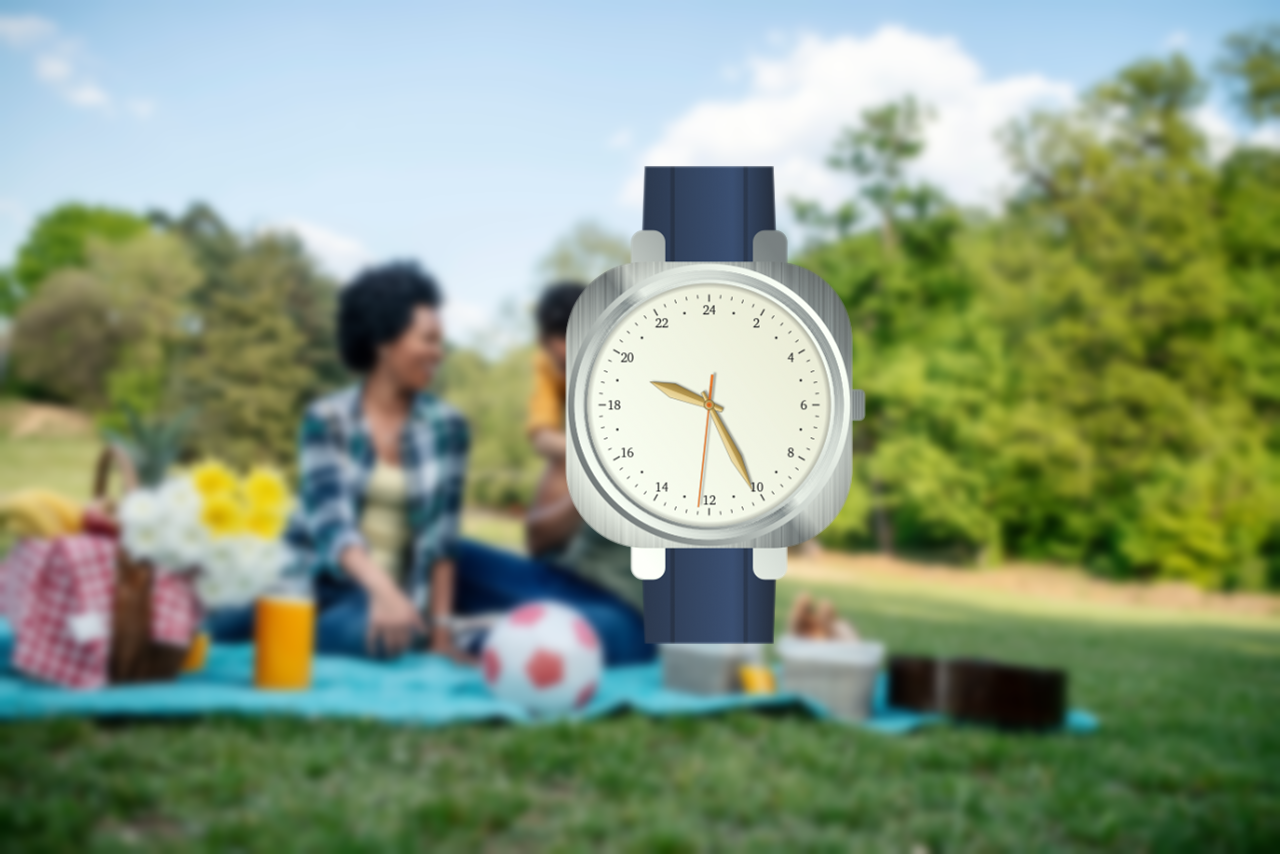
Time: {"hour": 19, "minute": 25, "second": 31}
